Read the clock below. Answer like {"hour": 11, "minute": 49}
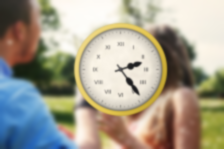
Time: {"hour": 2, "minute": 24}
